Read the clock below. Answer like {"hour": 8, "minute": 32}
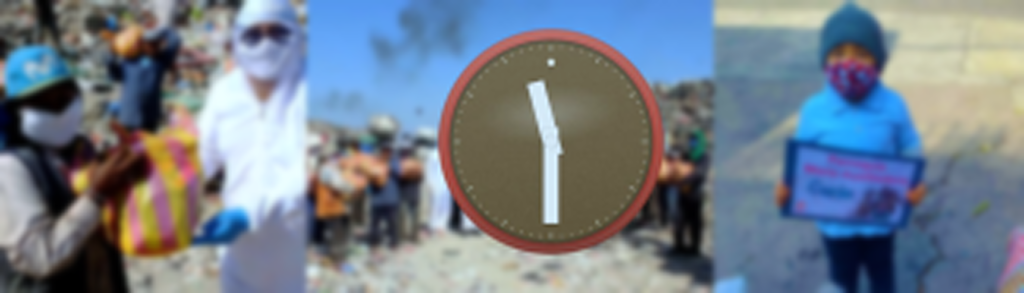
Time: {"hour": 11, "minute": 30}
